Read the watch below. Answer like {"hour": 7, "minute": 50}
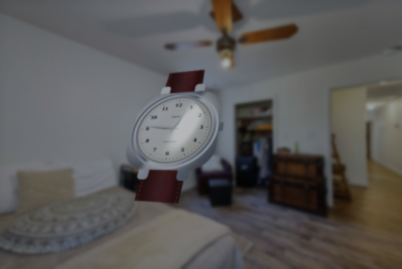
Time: {"hour": 12, "minute": 46}
